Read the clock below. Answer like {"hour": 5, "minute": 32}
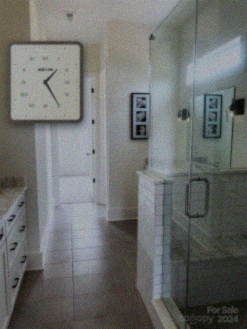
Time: {"hour": 1, "minute": 25}
